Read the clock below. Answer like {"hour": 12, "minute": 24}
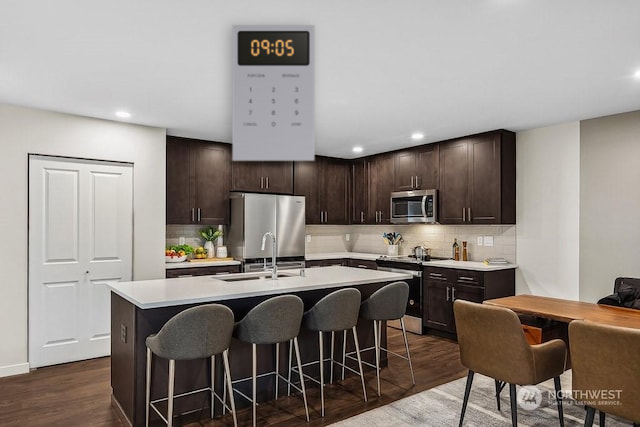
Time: {"hour": 9, "minute": 5}
